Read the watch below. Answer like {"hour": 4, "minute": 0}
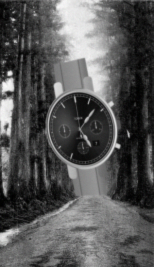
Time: {"hour": 5, "minute": 8}
